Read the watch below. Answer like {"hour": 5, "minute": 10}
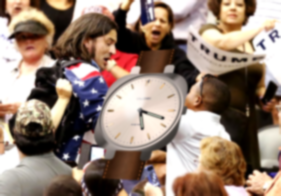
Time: {"hour": 5, "minute": 18}
